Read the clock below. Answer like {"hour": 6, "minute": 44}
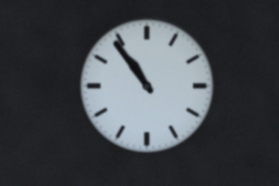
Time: {"hour": 10, "minute": 54}
